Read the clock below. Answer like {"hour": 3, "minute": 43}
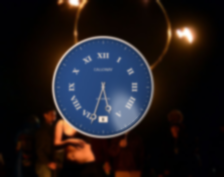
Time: {"hour": 5, "minute": 33}
